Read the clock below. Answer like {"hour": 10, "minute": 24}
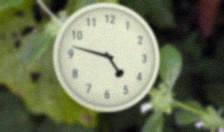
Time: {"hour": 4, "minute": 47}
